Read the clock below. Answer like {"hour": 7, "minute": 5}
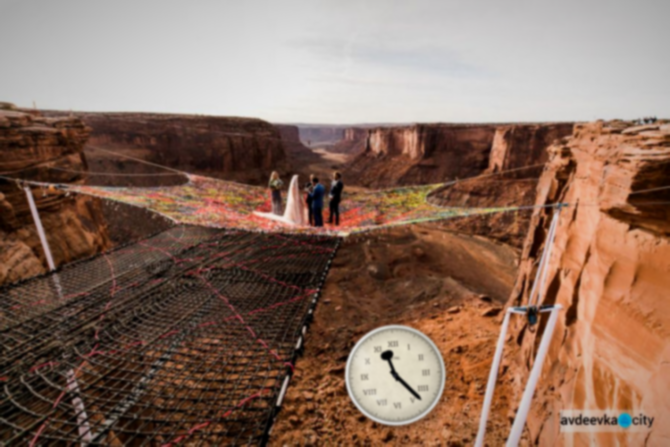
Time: {"hour": 11, "minute": 23}
